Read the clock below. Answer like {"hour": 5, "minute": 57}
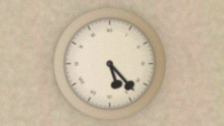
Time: {"hour": 5, "minute": 23}
